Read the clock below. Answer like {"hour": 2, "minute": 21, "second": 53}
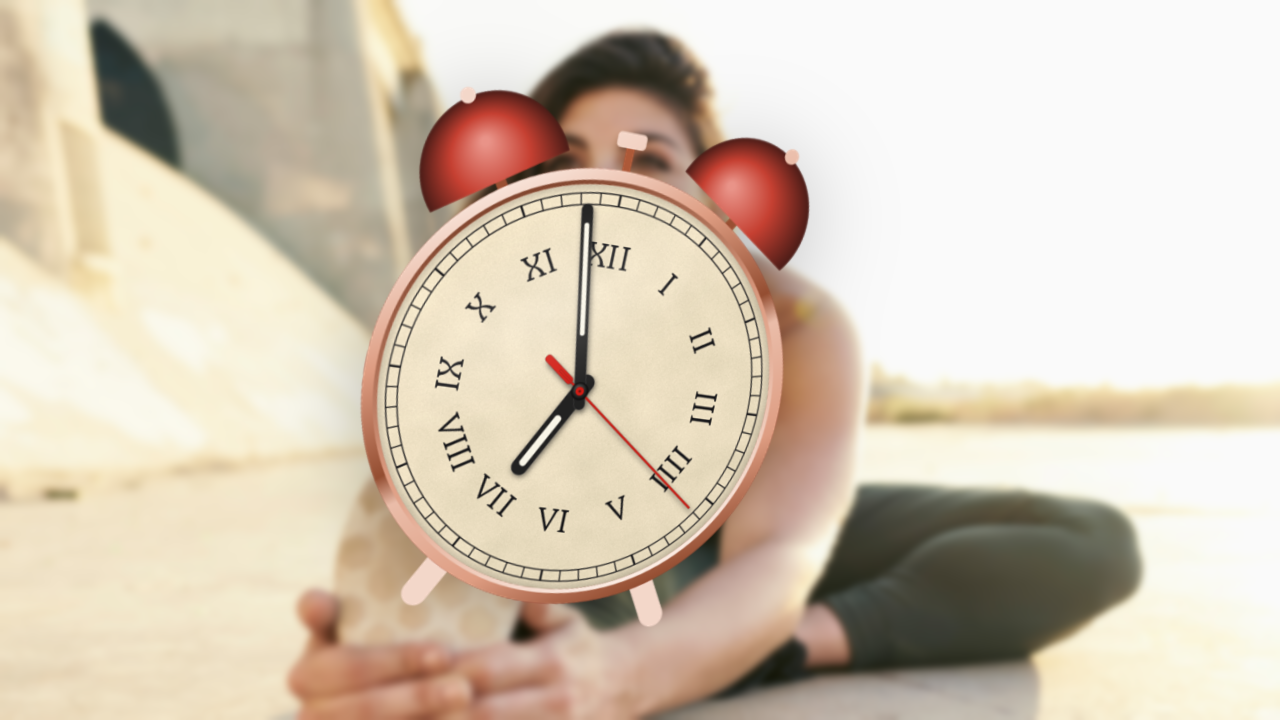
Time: {"hour": 6, "minute": 58, "second": 21}
